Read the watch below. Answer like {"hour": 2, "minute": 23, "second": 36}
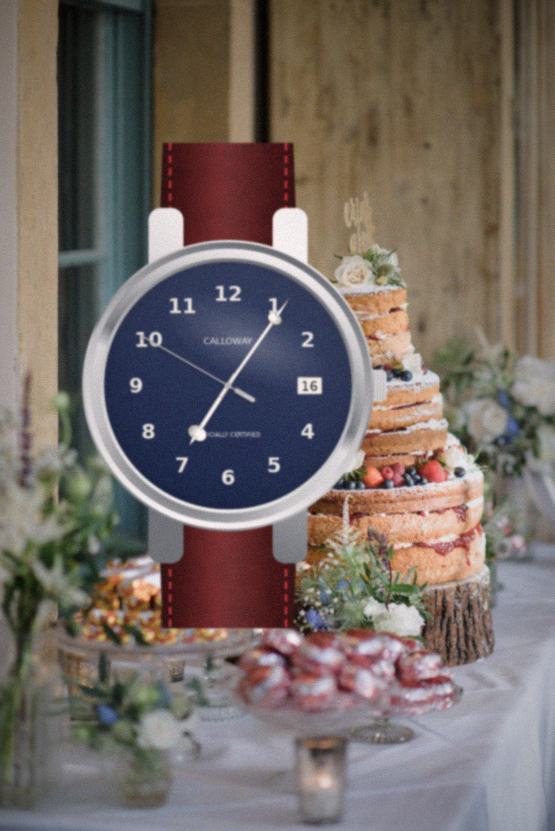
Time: {"hour": 7, "minute": 5, "second": 50}
